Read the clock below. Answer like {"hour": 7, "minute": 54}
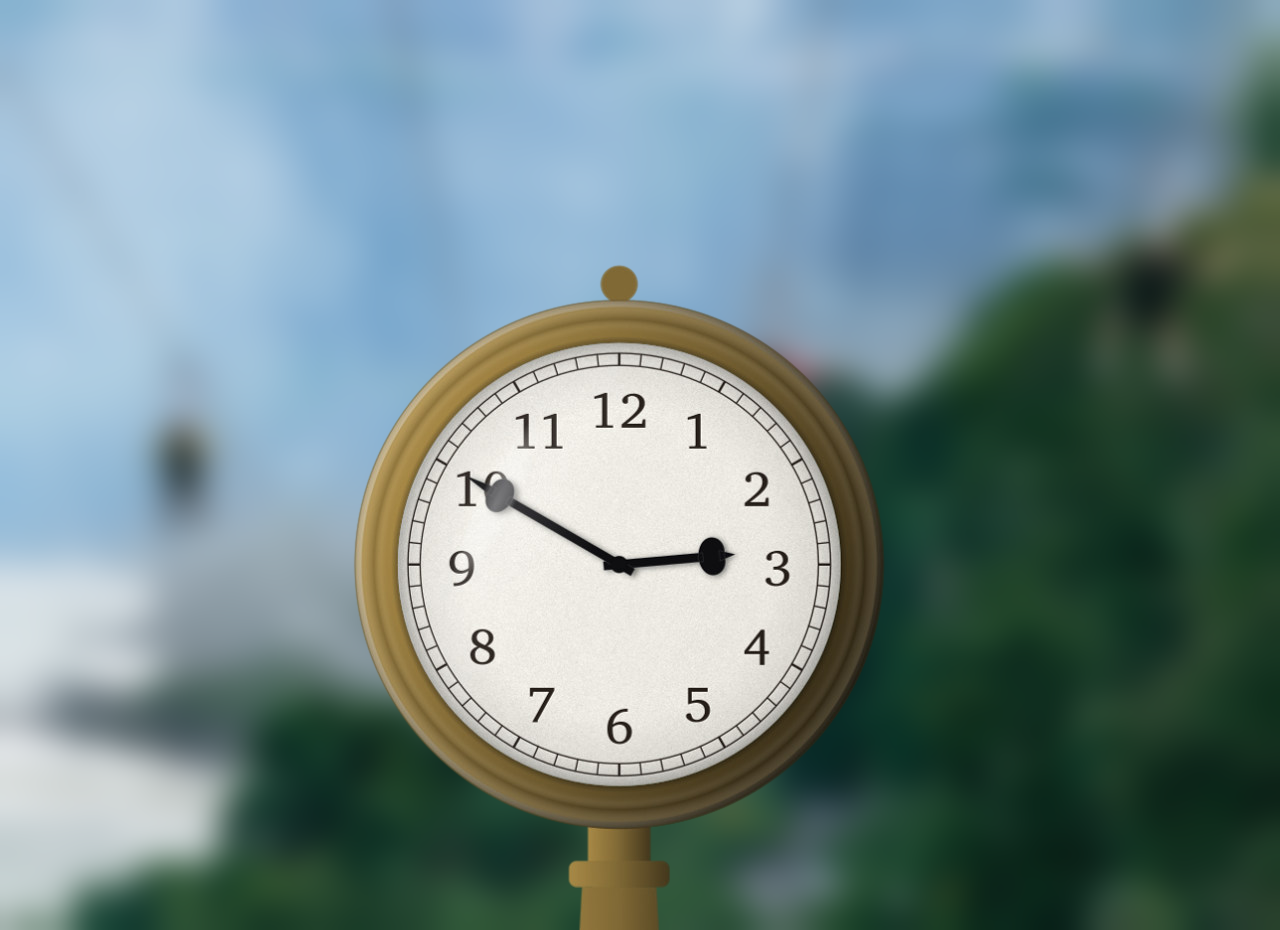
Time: {"hour": 2, "minute": 50}
